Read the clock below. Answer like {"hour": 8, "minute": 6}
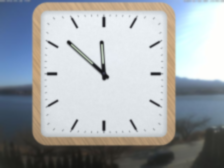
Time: {"hour": 11, "minute": 52}
